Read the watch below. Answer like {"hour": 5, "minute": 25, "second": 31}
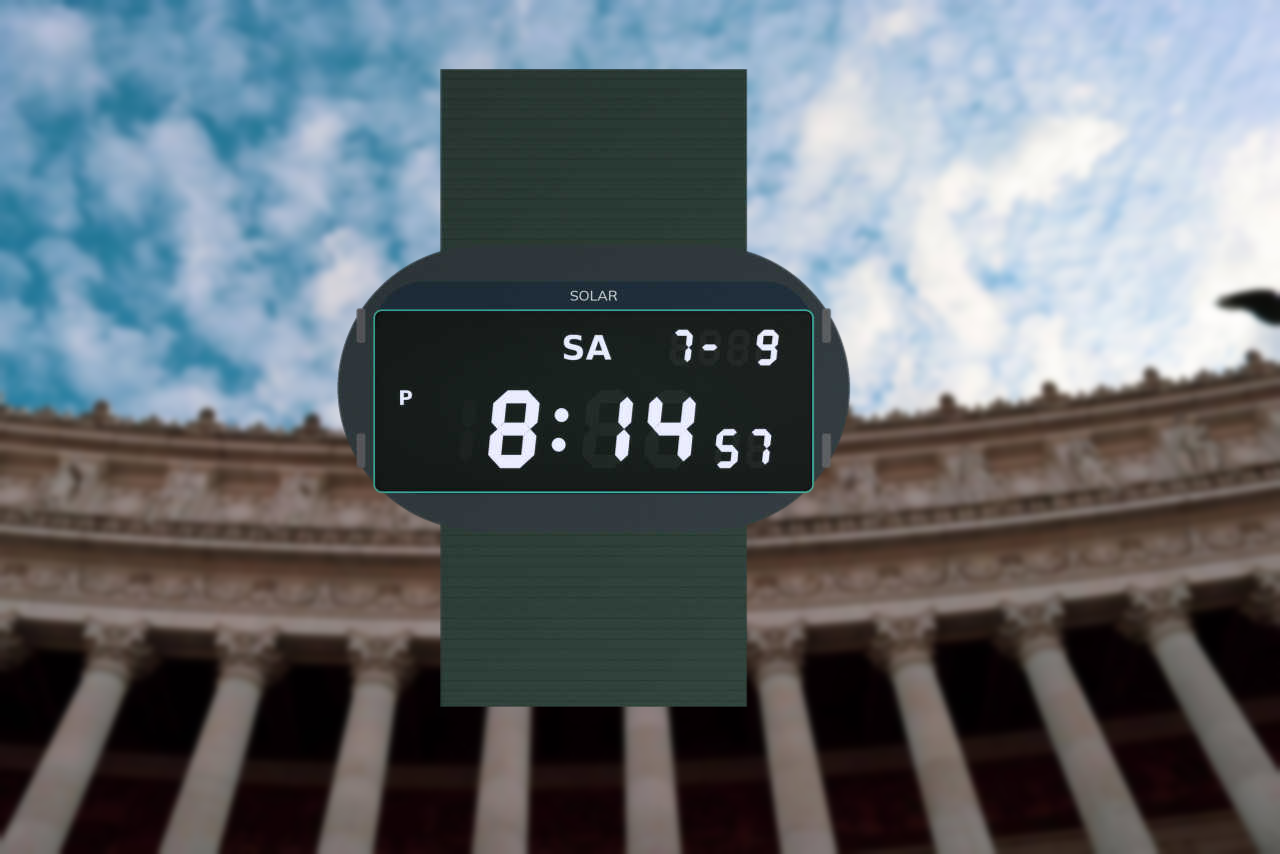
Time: {"hour": 8, "minute": 14, "second": 57}
